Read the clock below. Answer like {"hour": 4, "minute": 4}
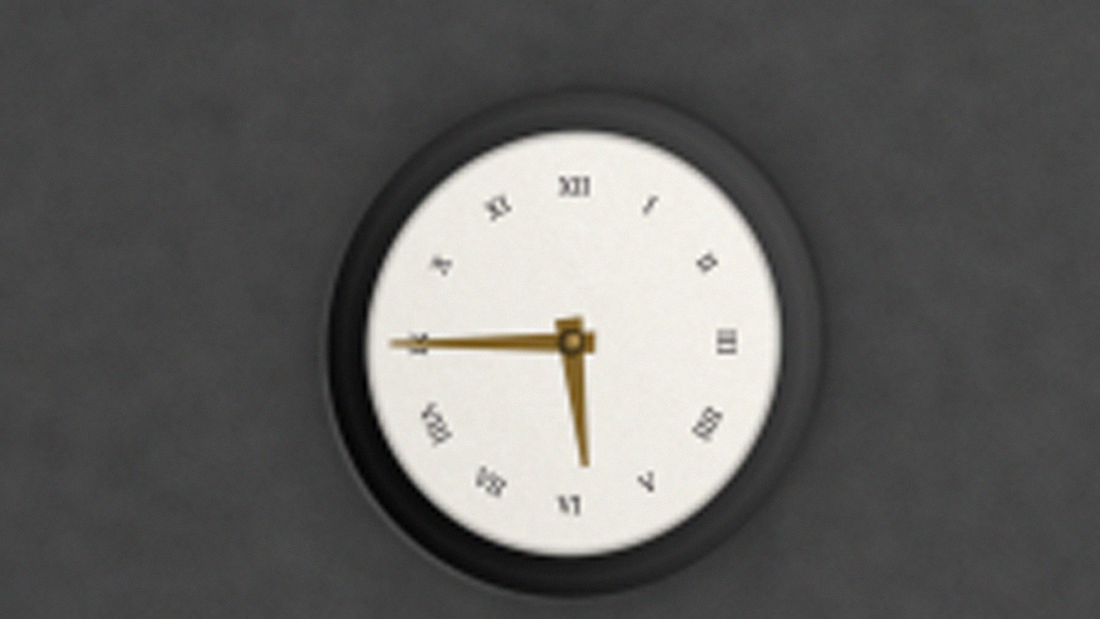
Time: {"hour": 5, "minute": 45}
